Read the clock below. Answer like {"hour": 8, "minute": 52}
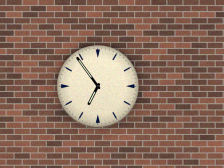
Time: {"hour": 6, "minute": 54}
